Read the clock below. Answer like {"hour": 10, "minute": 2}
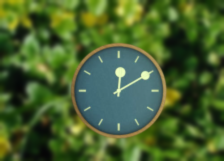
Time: {"hour": 12, "minute": 10}
